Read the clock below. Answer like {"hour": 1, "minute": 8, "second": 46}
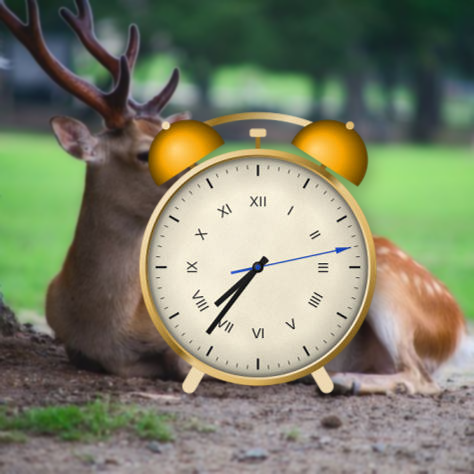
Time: {"hour": 7, "minute": 36, "second": 13}
